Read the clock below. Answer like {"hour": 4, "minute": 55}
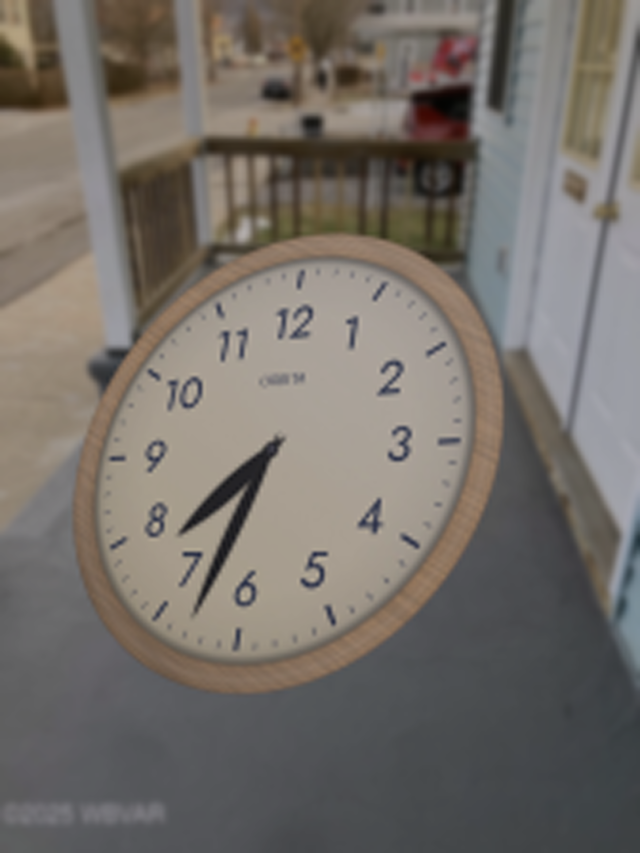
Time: {"hour": 7, "minute": 33}
